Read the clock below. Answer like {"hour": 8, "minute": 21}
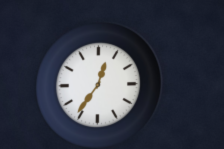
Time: {"hour": 12, "minute": 36}
